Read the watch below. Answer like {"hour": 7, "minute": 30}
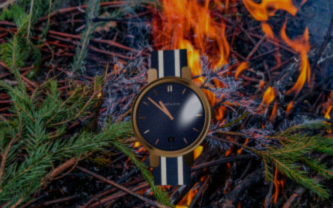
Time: {"hour": 10, "minute": 52}
